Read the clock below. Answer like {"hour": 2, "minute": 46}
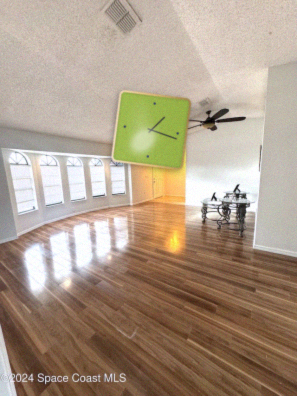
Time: {"hour": 1, "minute": 17}
